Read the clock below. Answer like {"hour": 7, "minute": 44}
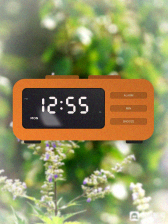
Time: {"hour": 12, "minute": 55}
